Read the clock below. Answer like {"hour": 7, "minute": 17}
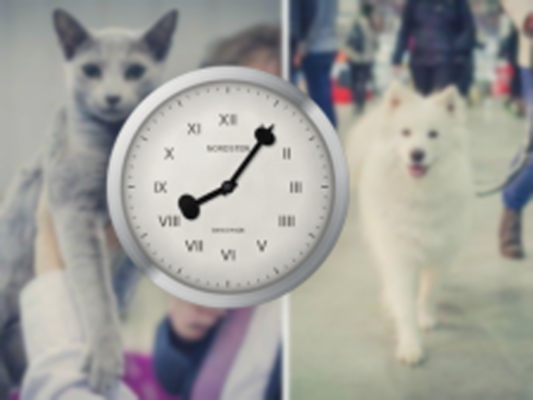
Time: {"hour": 8, "minute": 6}
